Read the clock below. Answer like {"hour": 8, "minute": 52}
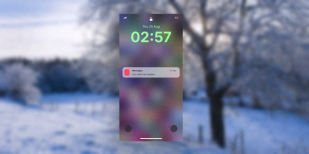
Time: {"hour": 2, "minute": 57}
